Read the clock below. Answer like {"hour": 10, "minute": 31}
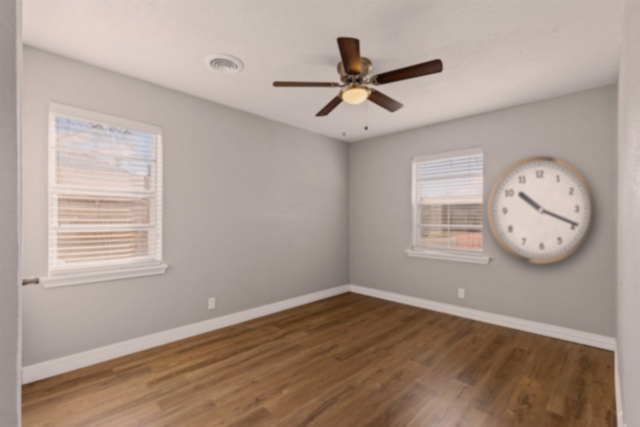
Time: {"hour": 10, "minute": 19}
